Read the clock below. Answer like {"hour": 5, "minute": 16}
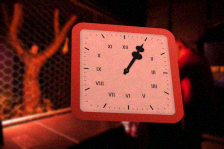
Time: {"hour": 1, "minute": 5}
